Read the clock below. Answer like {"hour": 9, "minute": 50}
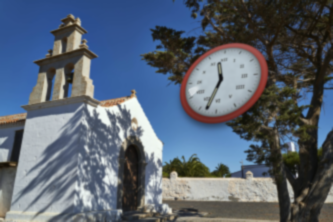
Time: {"hour": 11, "minute": 33}
